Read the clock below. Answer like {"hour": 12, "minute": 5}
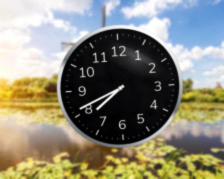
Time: {"hour": 7, "minute": 41}
